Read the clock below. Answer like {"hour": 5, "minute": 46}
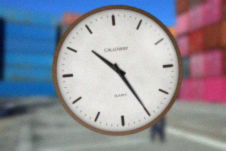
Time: {"hour": 10, "minute": 25}
